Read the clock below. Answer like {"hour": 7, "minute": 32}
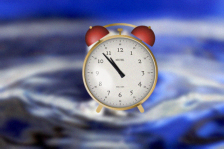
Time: {"hour": 10, "minute": 53}
